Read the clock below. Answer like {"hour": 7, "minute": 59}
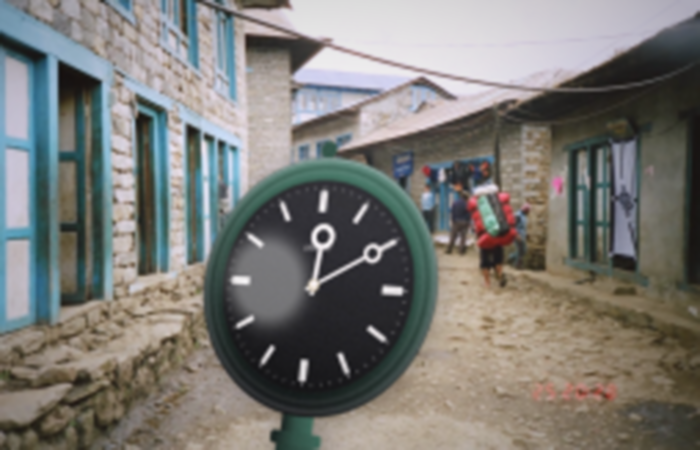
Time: {"hour": 12, "minute": 10}
